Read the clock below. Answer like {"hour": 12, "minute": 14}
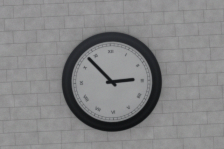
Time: {"hour": 2, "minute": 53}
